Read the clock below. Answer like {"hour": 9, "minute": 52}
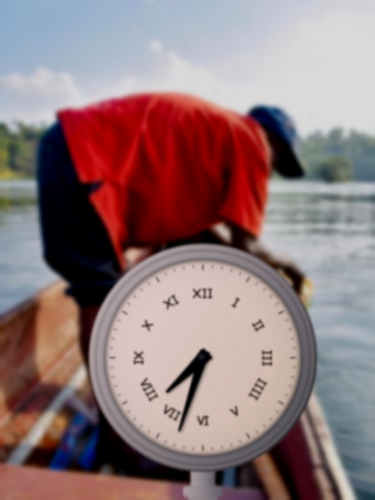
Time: {"hour": 7, "minute": 33}
